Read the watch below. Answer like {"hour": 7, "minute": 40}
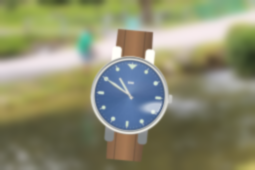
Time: {"hour": 10, "minute": 50}
